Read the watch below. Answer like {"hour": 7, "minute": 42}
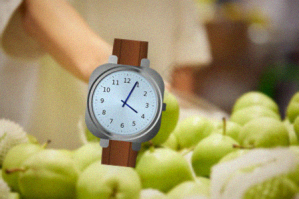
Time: {"hour": 4, "minute": 4}
